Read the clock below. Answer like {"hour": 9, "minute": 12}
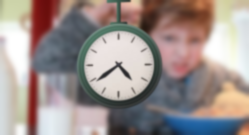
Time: {"hour": 4, "minute": 39}
